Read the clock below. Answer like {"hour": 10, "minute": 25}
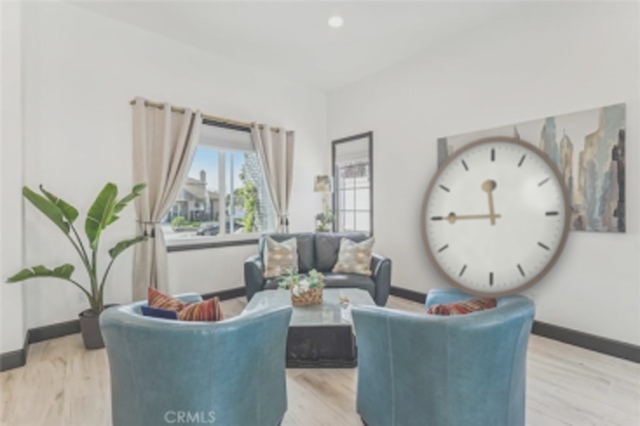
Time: {"hour": 11, "minute": 45}
